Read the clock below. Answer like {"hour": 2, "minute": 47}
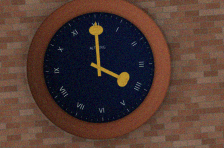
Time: {"hour": 4, "minute": 0}
